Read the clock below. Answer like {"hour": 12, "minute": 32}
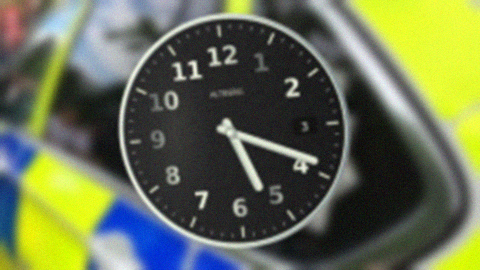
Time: {"hour": 5, "minute": 19}
